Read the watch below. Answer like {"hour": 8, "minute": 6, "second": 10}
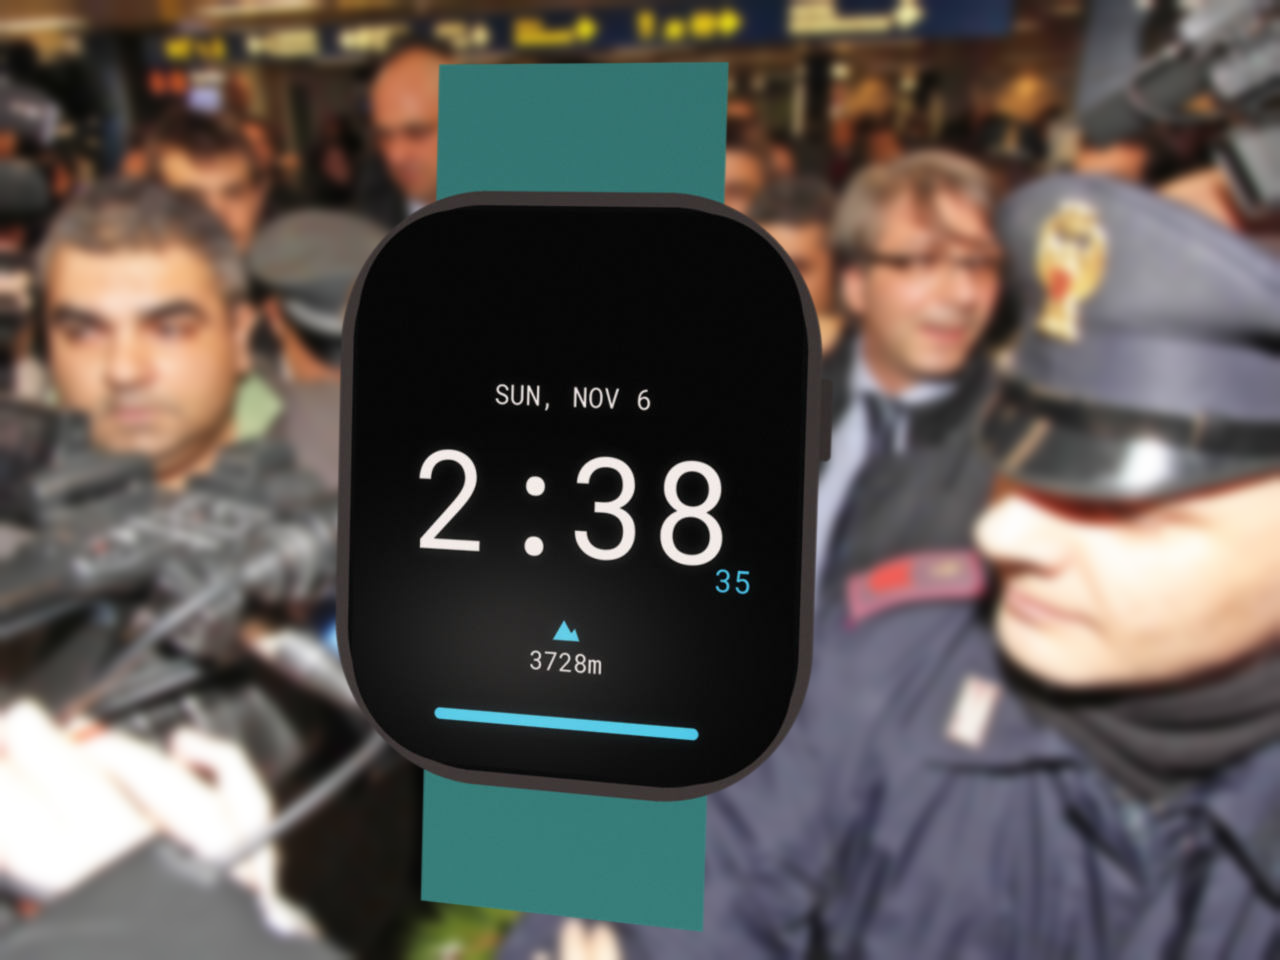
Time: {"hour": 2, "minute": 38, "second": 35}
